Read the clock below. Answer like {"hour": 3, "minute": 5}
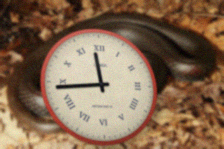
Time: {"hour": 11, "minute": 44}
